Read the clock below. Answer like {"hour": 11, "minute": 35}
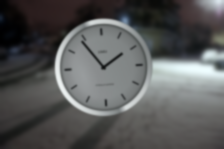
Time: {"hour": 1, "minute": 54}
